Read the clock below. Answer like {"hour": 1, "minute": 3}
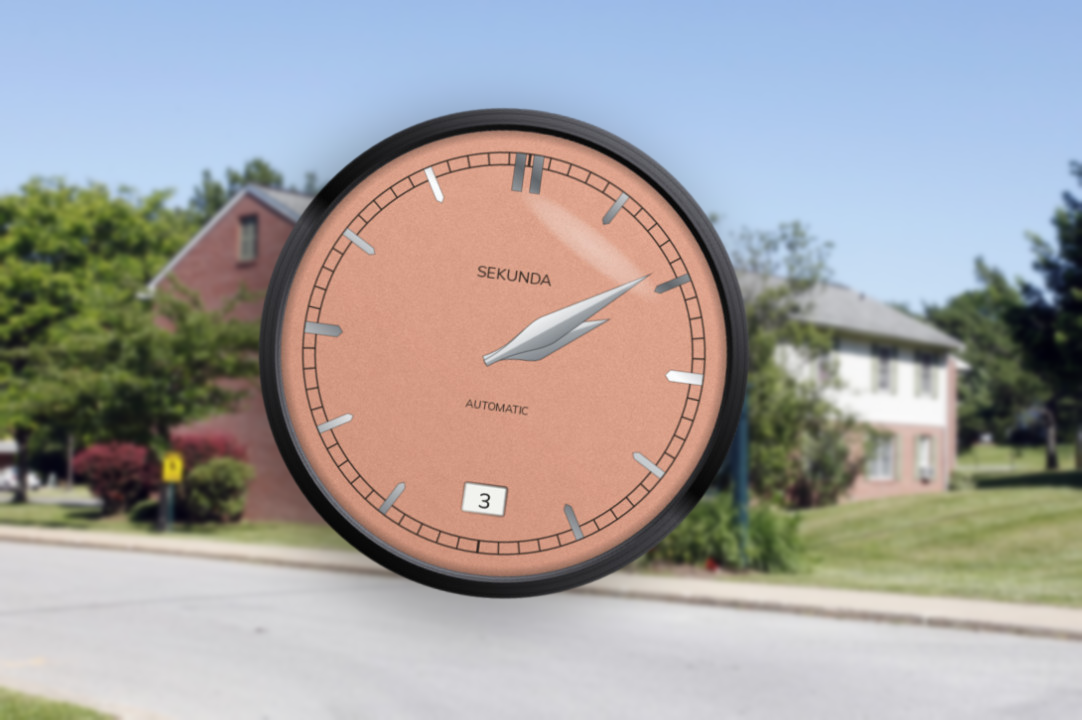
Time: {"hour": 2, "minute": 9}
